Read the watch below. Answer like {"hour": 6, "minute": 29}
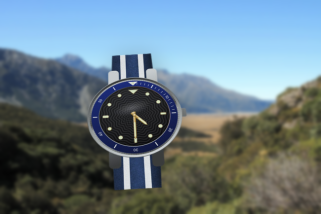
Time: {"hour": 4, "minute": 30}
